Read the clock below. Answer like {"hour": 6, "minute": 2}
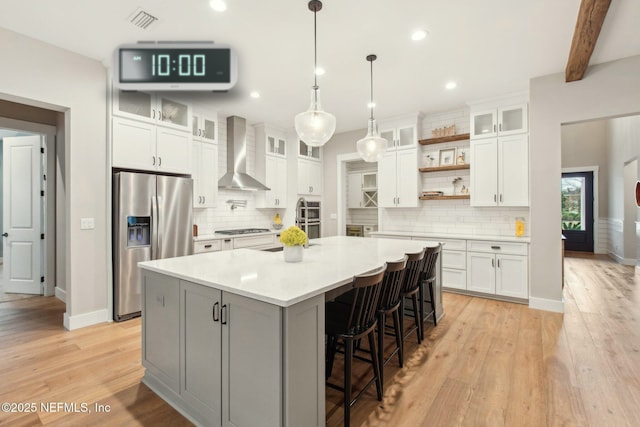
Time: {"hour": 10, "minute": 0}
